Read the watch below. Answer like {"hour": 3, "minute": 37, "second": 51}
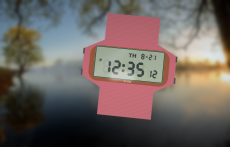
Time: {"hour": 12, "minute": 35, "second": 12}
